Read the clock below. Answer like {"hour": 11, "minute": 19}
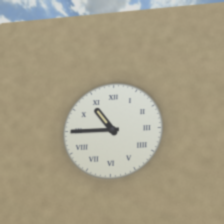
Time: {"hour": 10, "minute": 45}
